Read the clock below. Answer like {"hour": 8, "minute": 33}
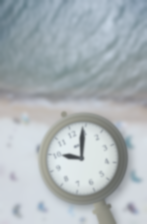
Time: {"hour": 10, "minute": 4}
